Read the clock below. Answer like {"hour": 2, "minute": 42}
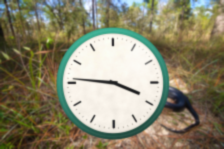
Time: {"hour": 3, "minute": 46}
